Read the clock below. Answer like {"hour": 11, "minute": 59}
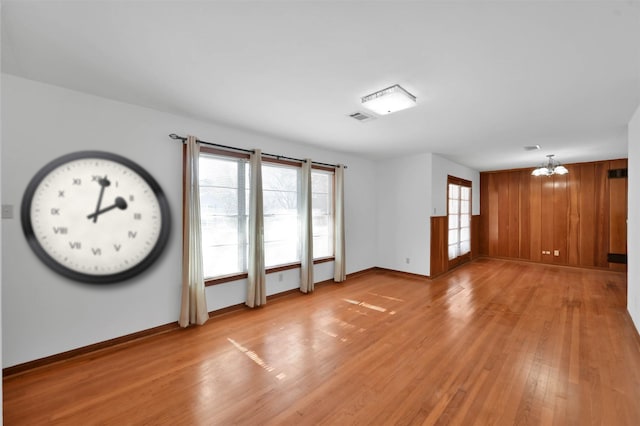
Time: {"hour": 2, "minute": 2}
